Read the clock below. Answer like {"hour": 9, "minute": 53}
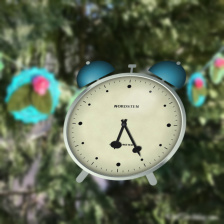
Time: {"hour": 6, "minute": 25}
